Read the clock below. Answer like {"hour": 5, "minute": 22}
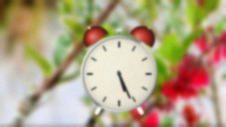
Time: {"hour": 5, "minute": 26}
